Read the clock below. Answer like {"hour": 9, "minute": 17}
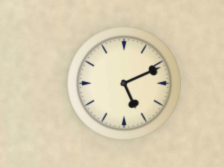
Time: {"hour": 5, "minute": 11}
